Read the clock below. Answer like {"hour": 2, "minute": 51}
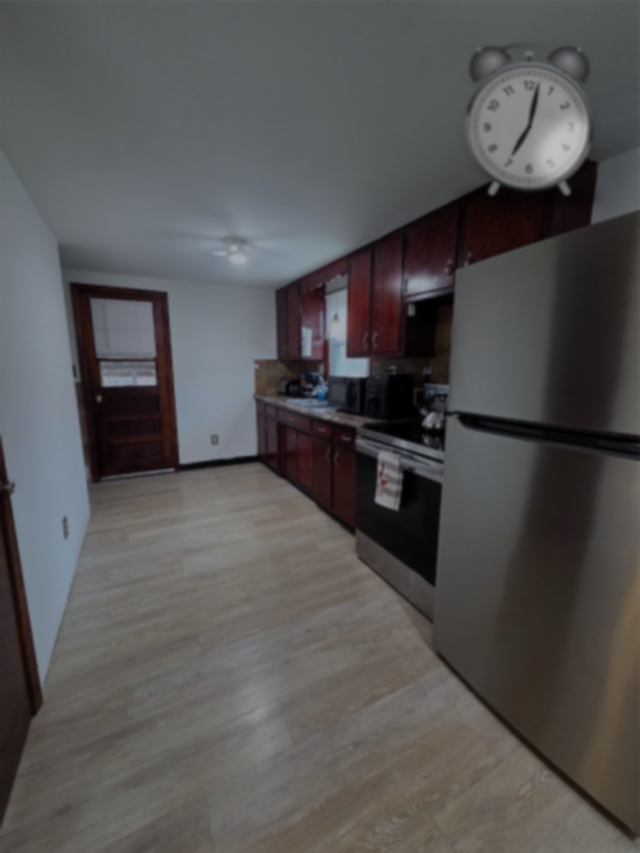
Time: {"hour": 7, "minute": 2}
